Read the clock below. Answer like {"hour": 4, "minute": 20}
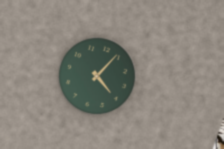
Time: {"hour": 4, "minute": 4}
